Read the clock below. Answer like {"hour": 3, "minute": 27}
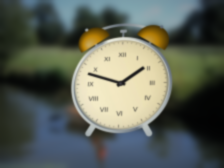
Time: {"hour": 1, "minute": 48}
